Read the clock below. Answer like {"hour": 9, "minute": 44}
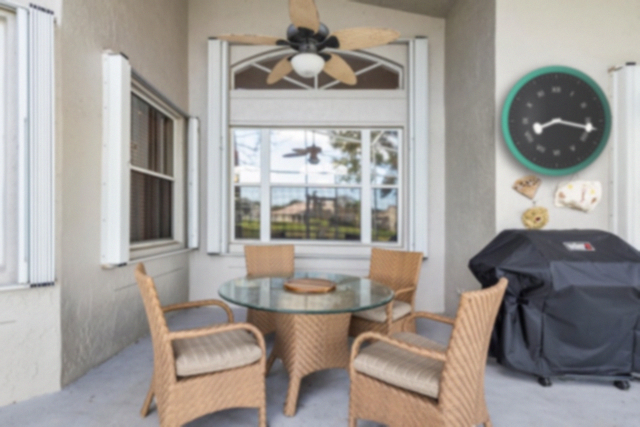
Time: {"hour": 8, "minute": 17}
